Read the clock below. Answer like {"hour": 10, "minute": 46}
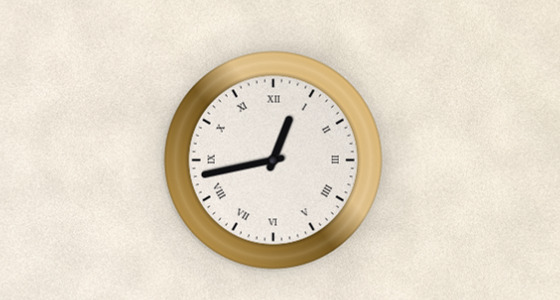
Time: {"hour": 12, "minute": 43}
